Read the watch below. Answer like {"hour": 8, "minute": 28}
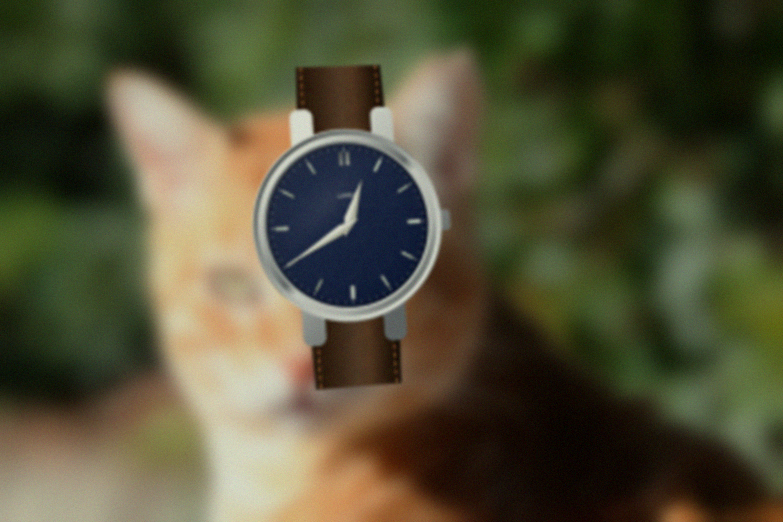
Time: {"hour": 12, "minute": 40}
